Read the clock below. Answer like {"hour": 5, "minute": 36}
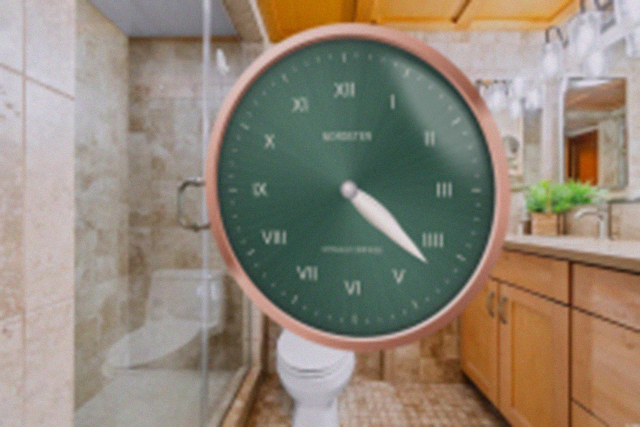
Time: {"hour": 4, "minute": 22}
